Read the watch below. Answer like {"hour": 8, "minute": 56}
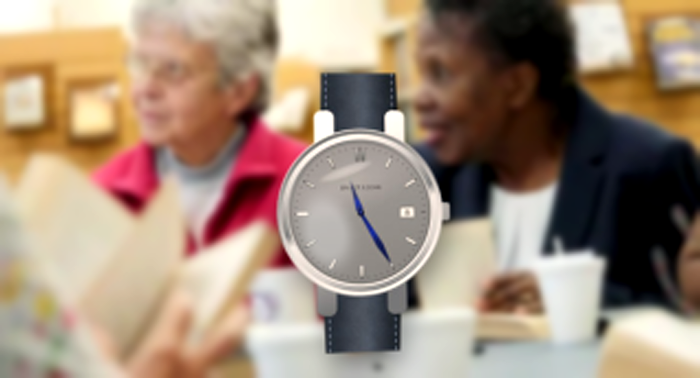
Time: {"hour": 11, "minute": 25}
